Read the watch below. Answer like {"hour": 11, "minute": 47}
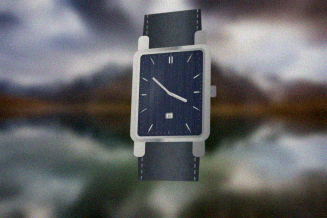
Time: {"hour": 3, "minute": 52}
